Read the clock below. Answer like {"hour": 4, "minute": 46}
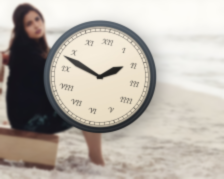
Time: {"hour": 1, "minute": 48}
